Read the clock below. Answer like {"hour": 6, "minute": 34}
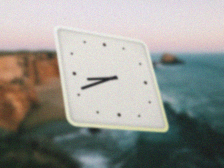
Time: {"hour": 8, "minute": 41}
